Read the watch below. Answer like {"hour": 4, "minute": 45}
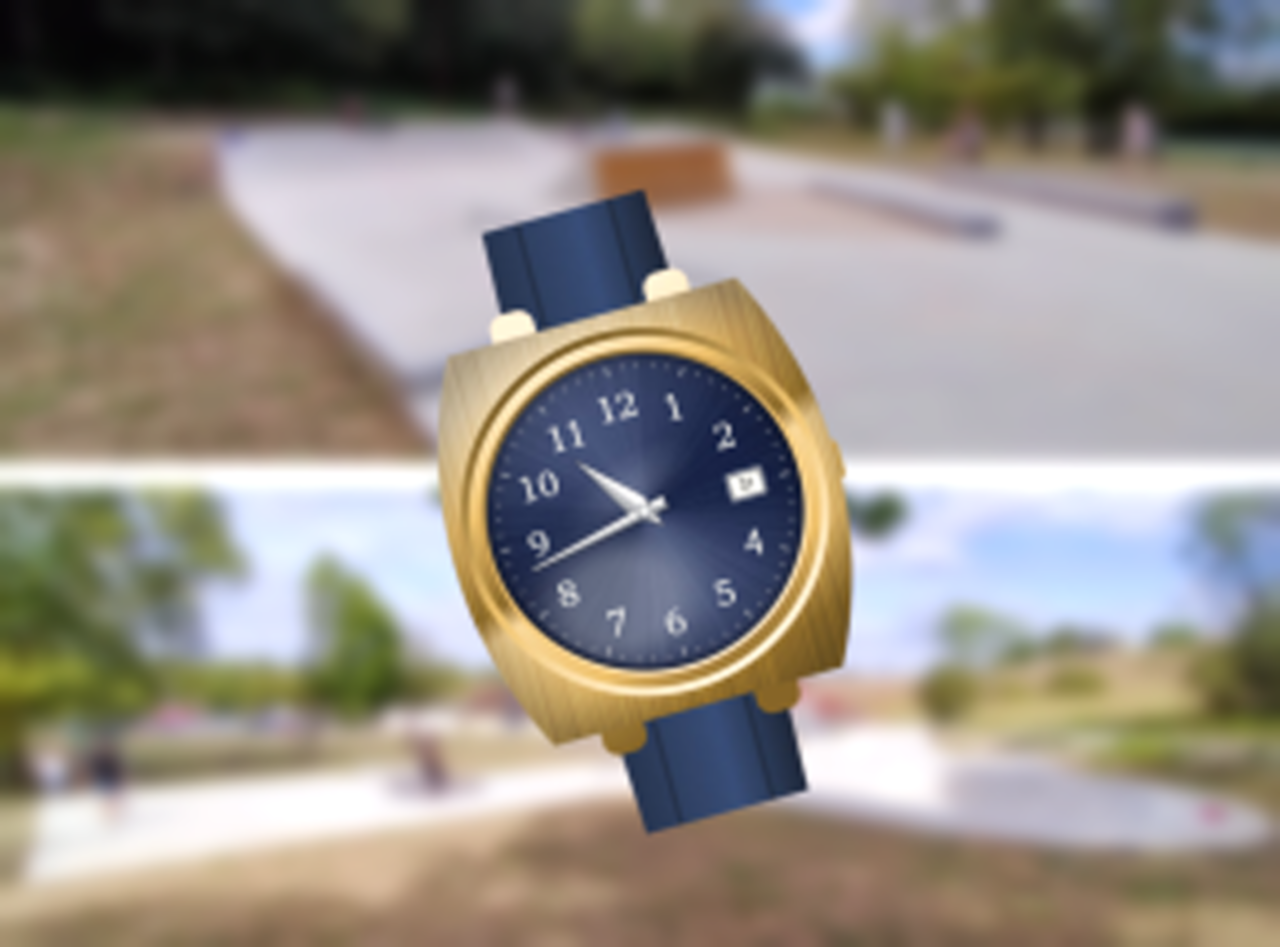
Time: {"hour": 10, "minute": 43}
